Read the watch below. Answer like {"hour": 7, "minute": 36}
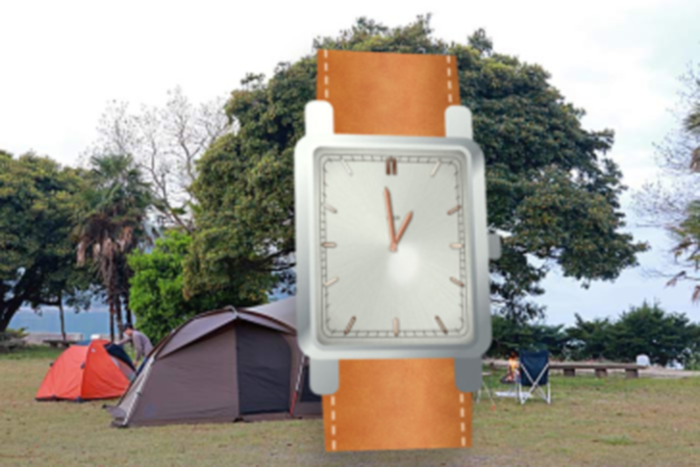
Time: {"hour": 12, "minute": 59}
